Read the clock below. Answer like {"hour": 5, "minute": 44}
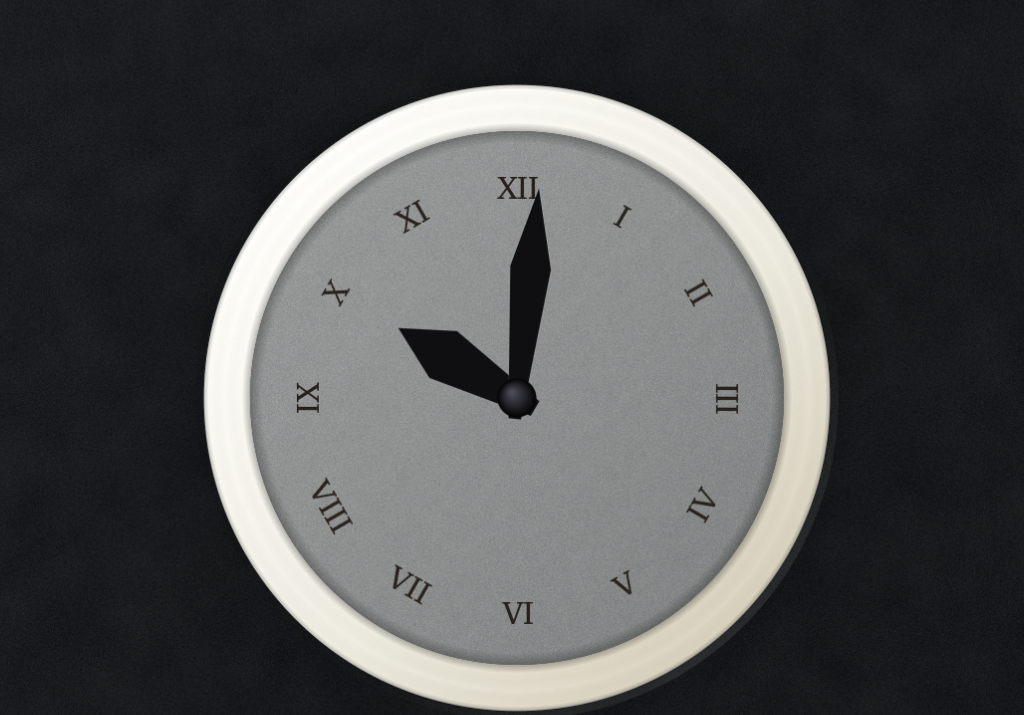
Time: {"hour": 10, "minute": 1}
